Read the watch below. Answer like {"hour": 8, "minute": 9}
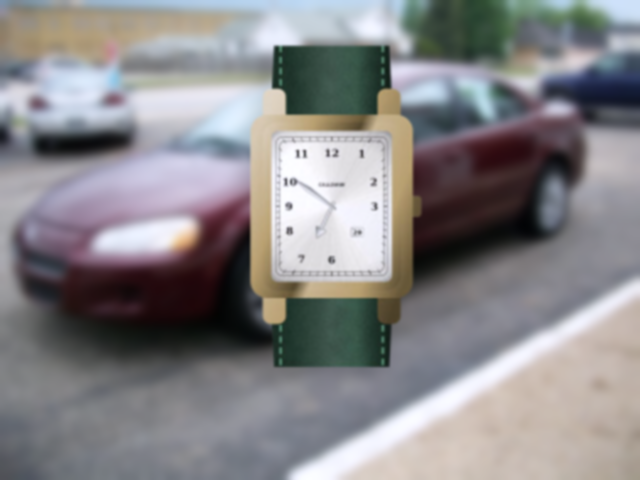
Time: {"hour": 6, "minute": 51}
